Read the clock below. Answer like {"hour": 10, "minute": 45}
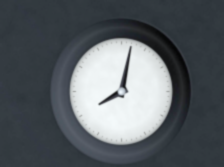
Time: {"hour": 8, "minute": 2}
